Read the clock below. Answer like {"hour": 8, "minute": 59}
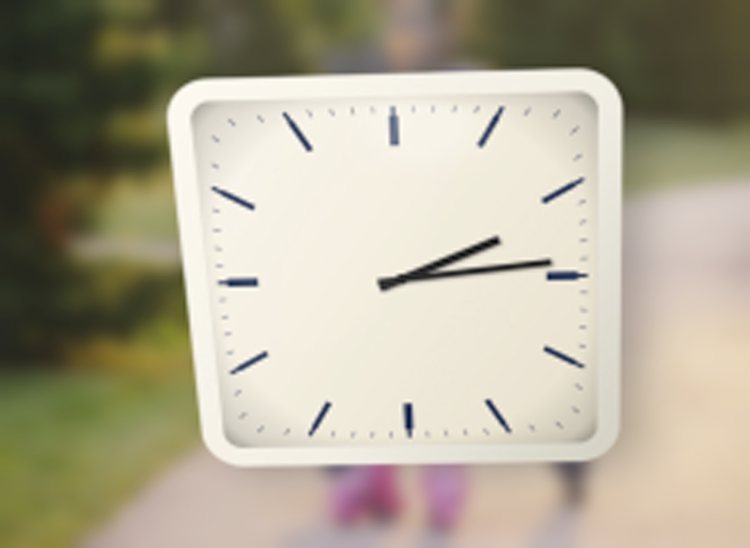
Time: {"hour": 2, "minute": 14}
